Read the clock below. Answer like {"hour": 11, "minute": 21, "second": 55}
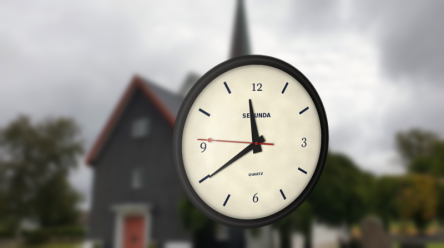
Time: {"hour": 11, "minute": 39, "second": 46}
